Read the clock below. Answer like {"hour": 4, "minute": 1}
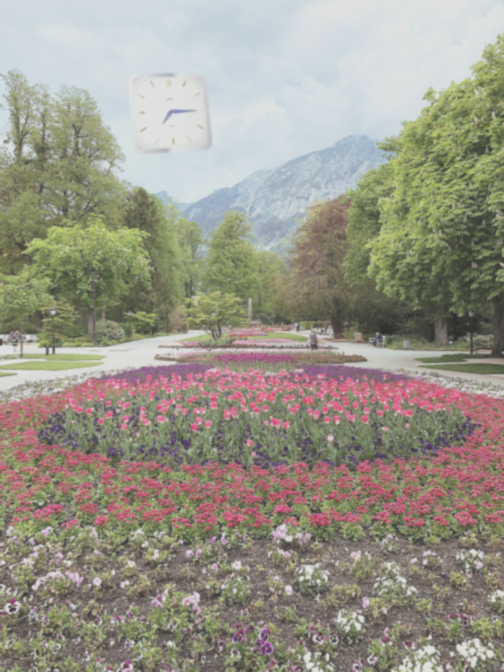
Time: {"hour": 7, "minute": 15}
